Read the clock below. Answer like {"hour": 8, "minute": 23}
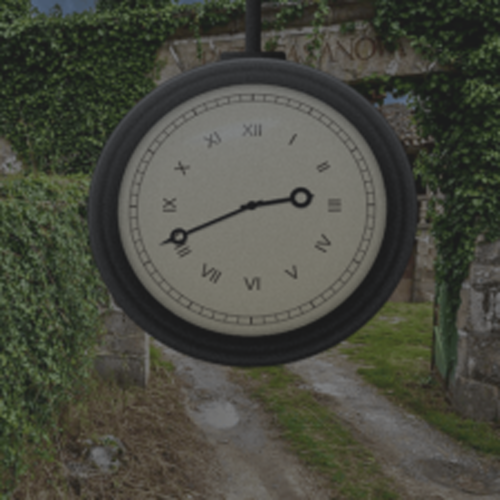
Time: {"hour": 2, "minute": 41}
